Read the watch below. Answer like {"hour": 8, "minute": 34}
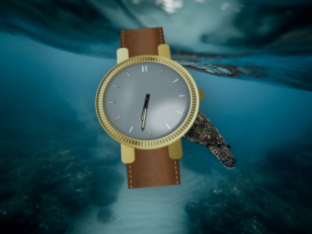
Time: {"hour": 6, "minute": 32}
